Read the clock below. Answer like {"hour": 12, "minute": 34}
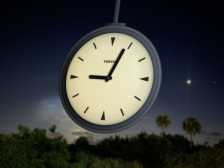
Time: {"hour": 9, "minute": 4}
